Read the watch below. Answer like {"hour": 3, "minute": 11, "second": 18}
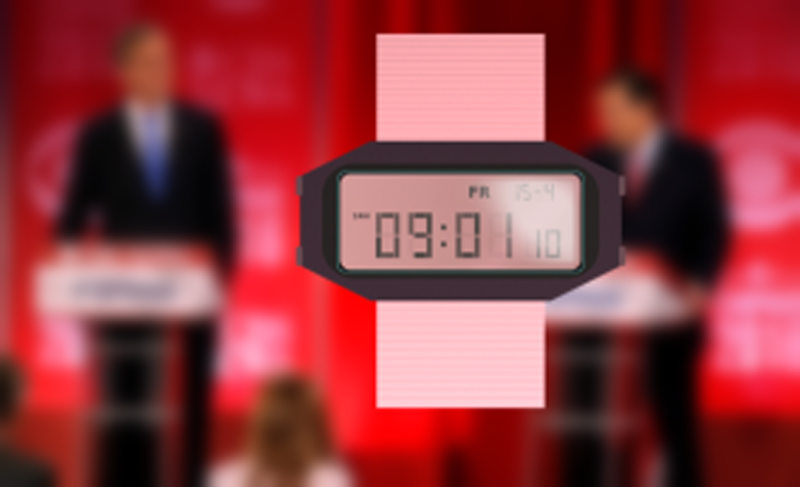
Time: {"hour": 9, "minute": 1, "second": 10}
